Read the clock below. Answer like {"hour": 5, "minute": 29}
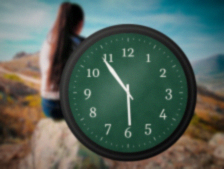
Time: {"hour": 5, "minute": 54}
